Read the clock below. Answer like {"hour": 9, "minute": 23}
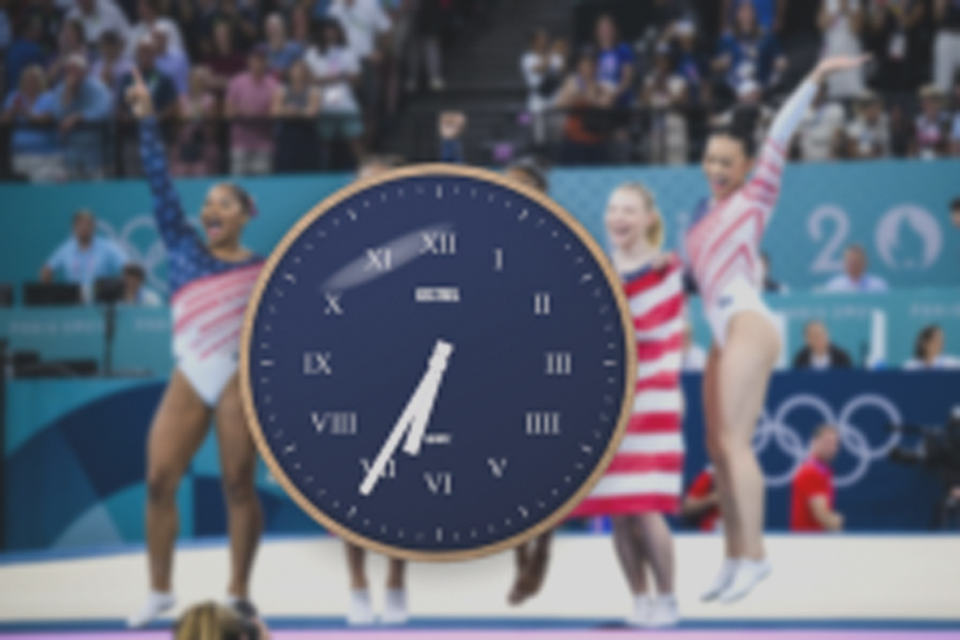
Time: {"hour": 6, "minute": 35}
